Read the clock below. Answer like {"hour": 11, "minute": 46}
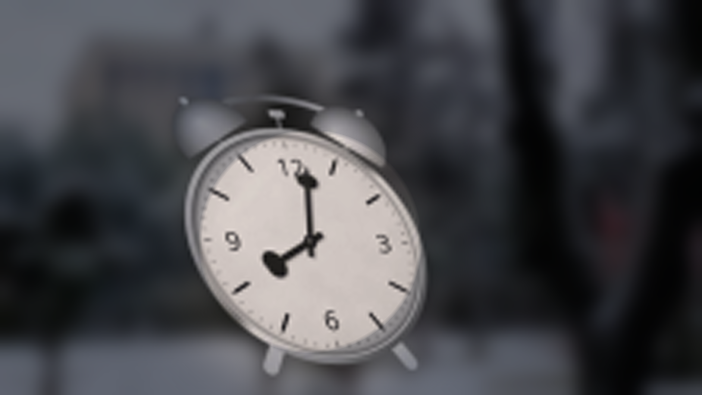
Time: {"hour": 8, "minute": 2}
